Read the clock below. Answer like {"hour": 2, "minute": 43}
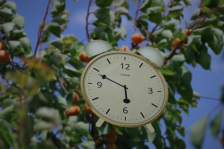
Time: {"hour": 5, "minute": 49}
